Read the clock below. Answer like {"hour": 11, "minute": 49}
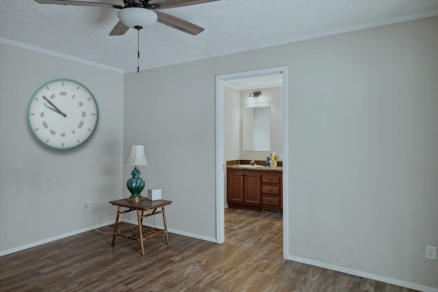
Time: {"hour": 9, "minute": 52}
